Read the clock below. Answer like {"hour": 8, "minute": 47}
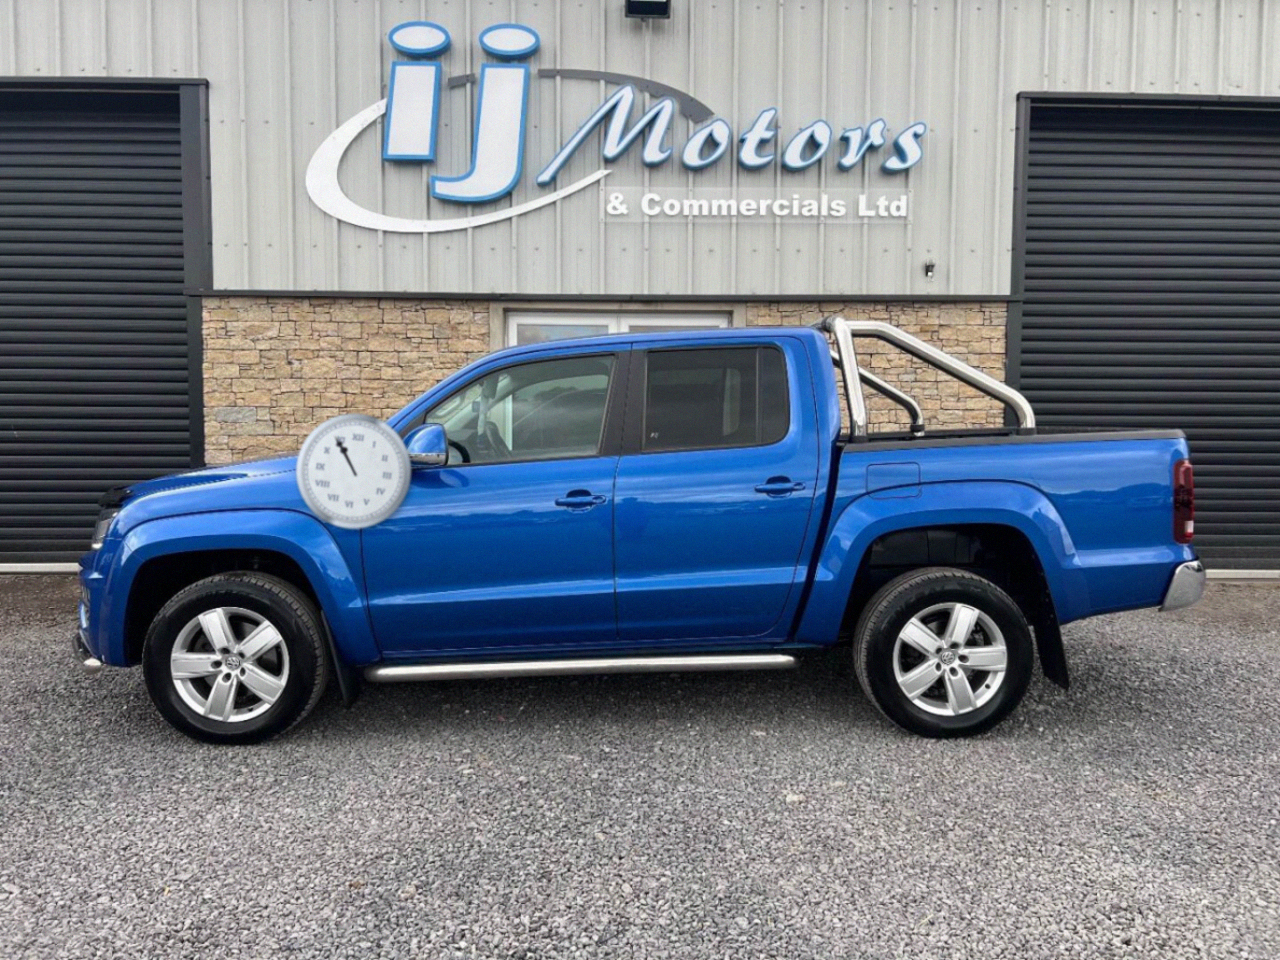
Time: {"hour": 10, "minute": 54}
